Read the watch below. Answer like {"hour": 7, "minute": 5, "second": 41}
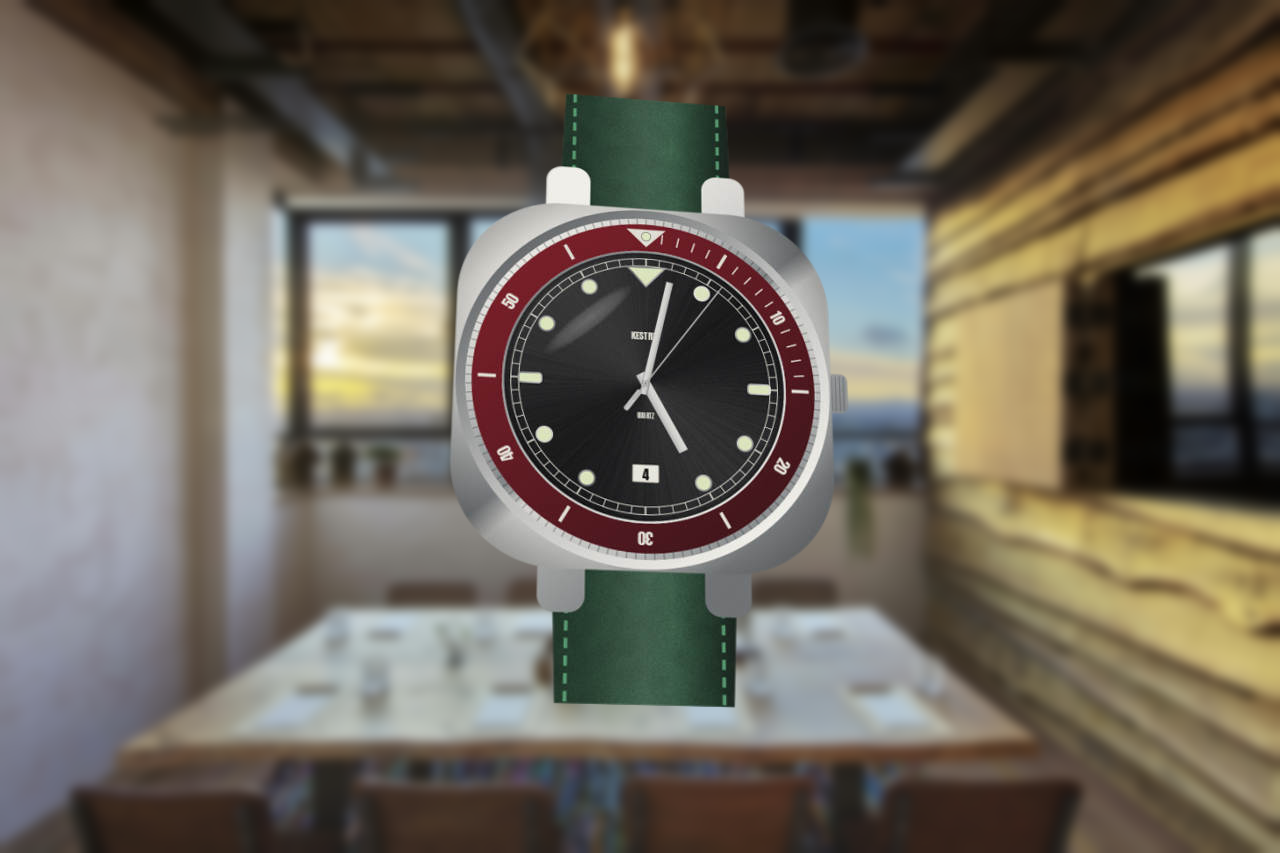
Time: {"hour": 5, "minute": 2, "second": 6}
